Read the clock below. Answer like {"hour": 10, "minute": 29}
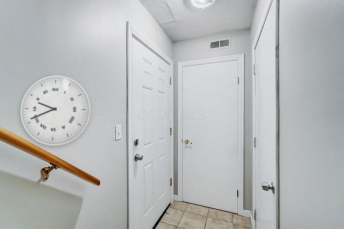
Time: {"hour": 9, "minute": 41}
